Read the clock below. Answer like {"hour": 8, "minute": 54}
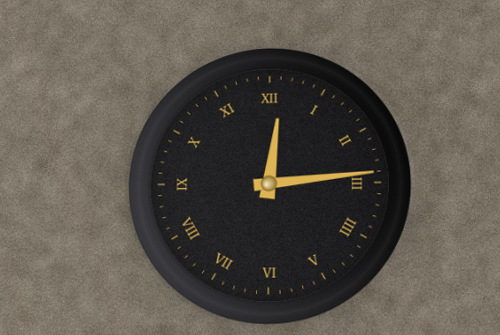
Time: {"hour": 12, "minute": 14}
